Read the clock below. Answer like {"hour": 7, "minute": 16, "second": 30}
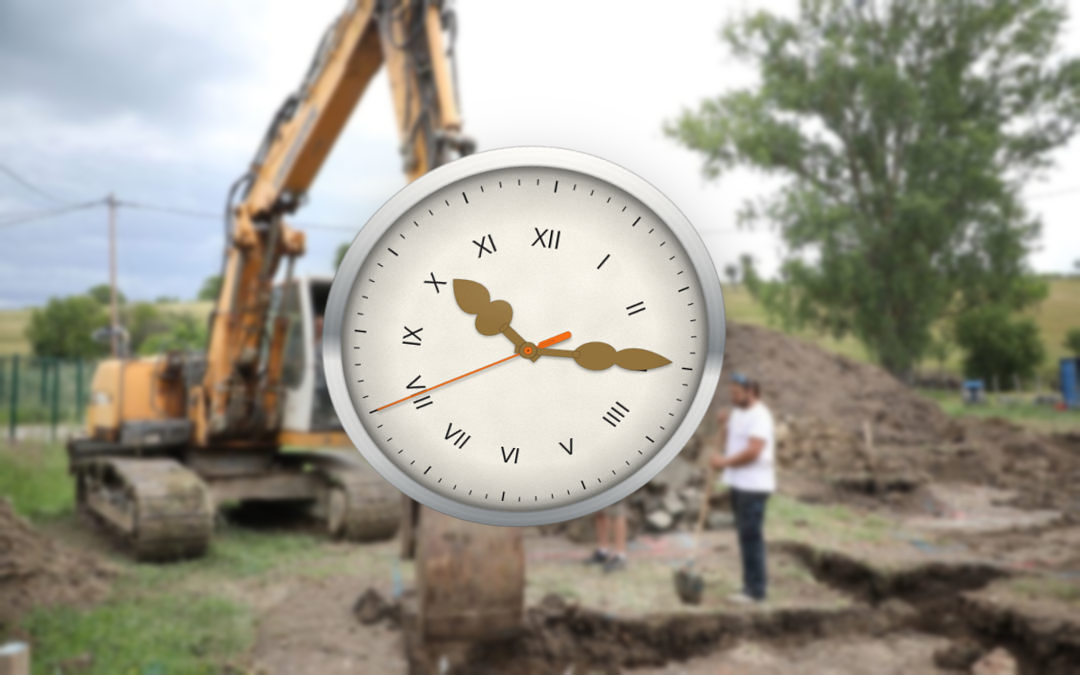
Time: {"hour": 10, "minute": 14, "second": 40}
